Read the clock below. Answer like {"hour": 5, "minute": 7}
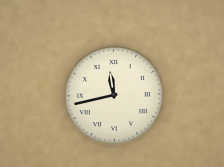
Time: {"hour": 11, "minute": 43}
